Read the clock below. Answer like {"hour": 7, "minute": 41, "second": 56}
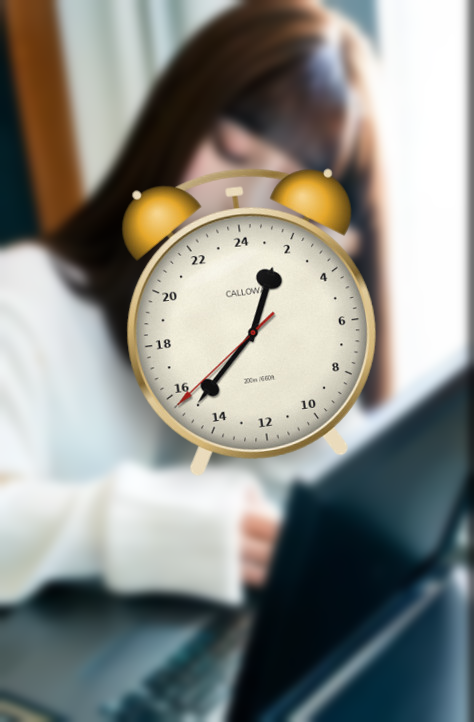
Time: {"hour": 1, "minute": 37, "second": 39}
